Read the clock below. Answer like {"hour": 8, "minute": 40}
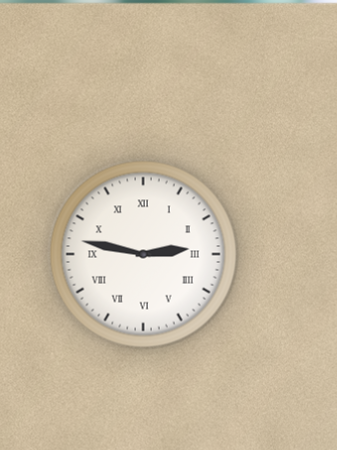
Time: {"hour": 2, "minute": 47}
